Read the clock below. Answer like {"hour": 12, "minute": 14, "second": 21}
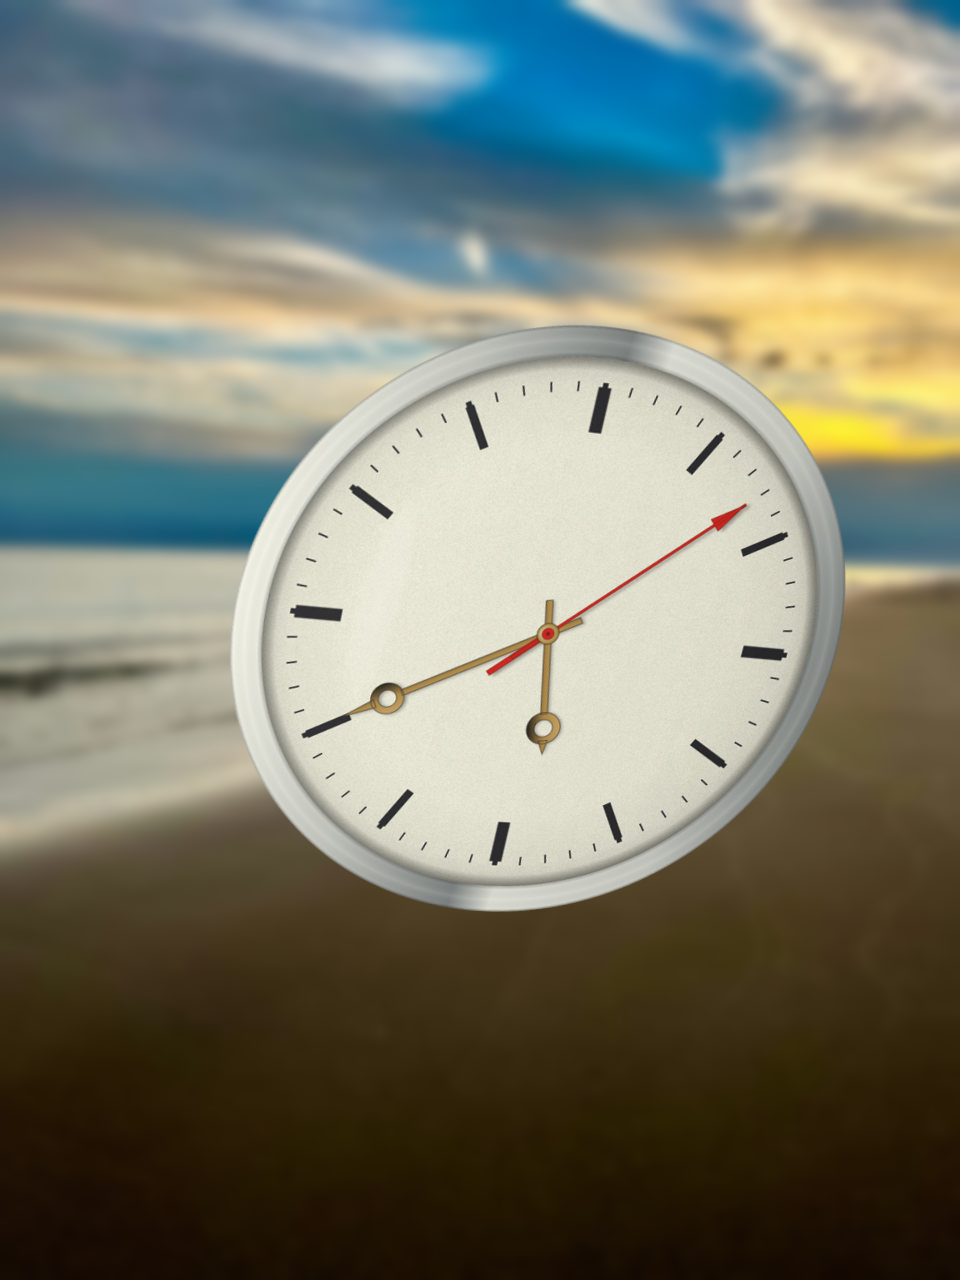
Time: {"hour": 5, "minute": 40, "second": 8}
